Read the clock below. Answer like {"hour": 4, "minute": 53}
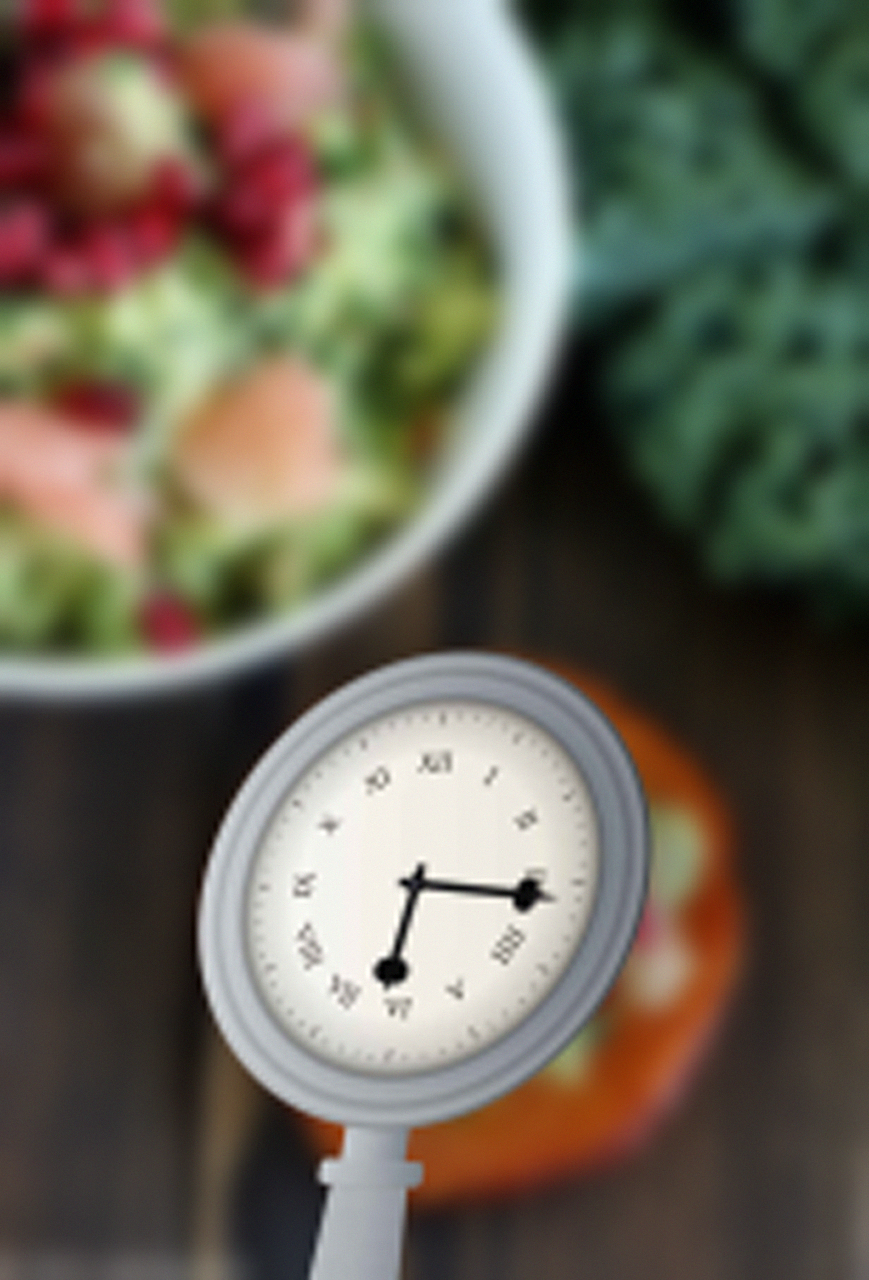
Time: {"hour": 6, "minute": 16}
